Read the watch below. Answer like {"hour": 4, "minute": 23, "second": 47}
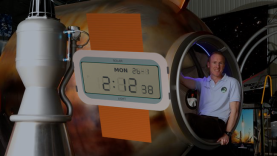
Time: {"hour": 2, "minute": 12, "second": 38}
